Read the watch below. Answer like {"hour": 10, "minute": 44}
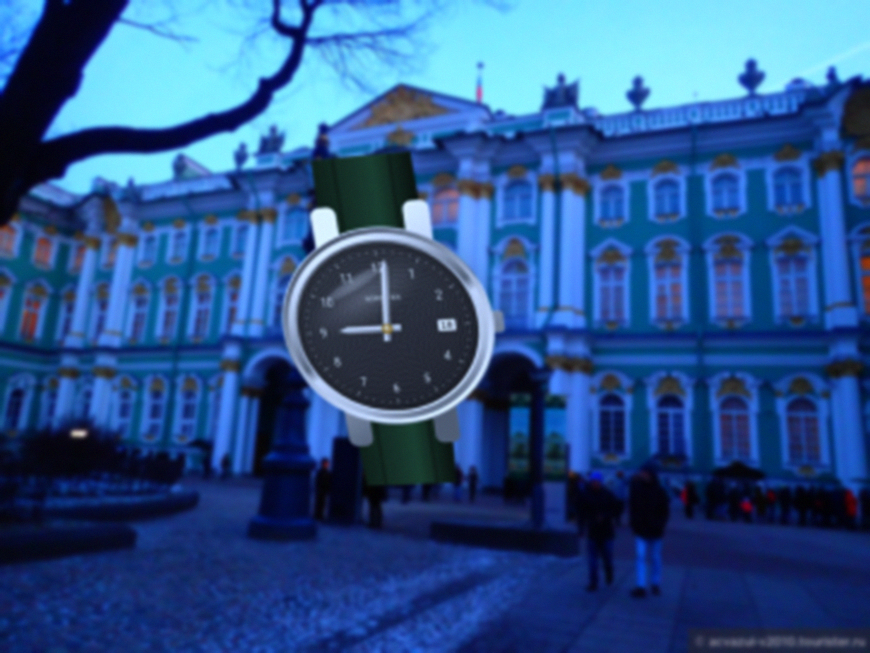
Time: {"hour": 9, "minute": 1}
